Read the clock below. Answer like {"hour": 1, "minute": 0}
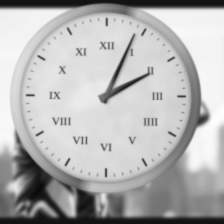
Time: {"hour": 2, "minute": 4}
